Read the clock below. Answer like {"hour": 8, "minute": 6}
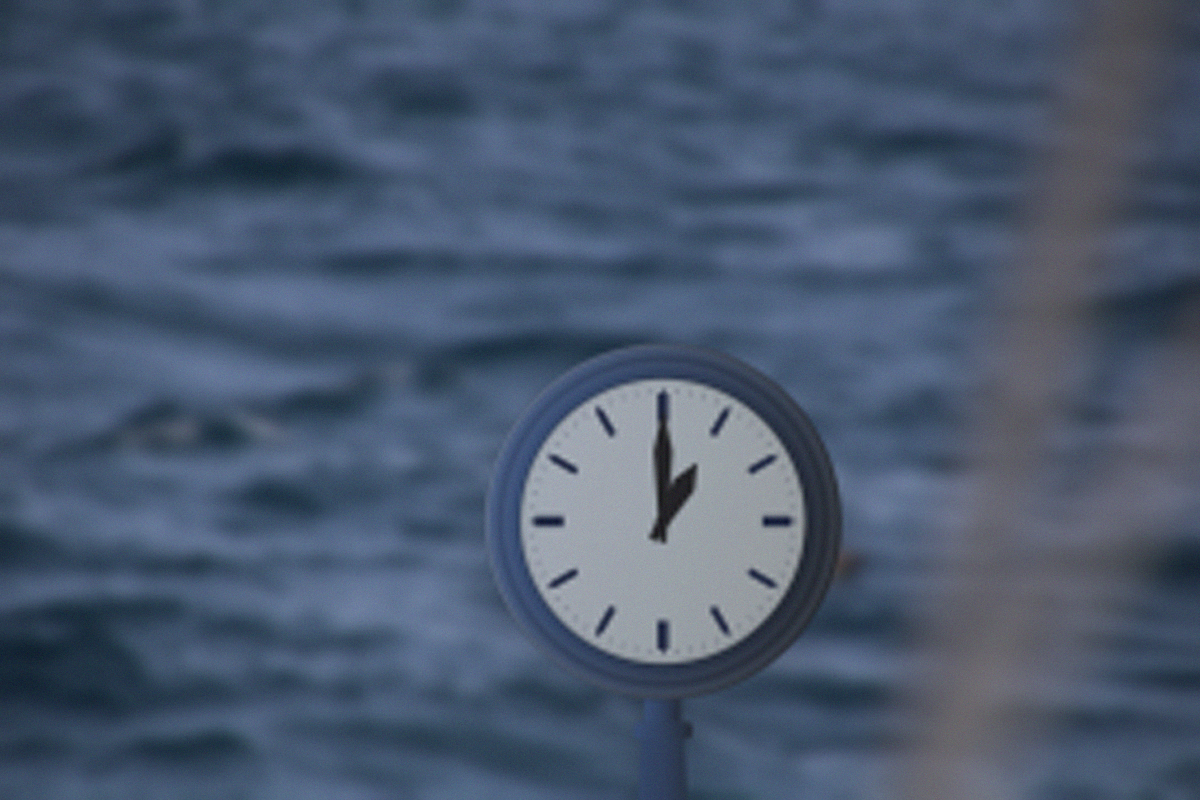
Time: {"hour": 1, "minute": 0}
